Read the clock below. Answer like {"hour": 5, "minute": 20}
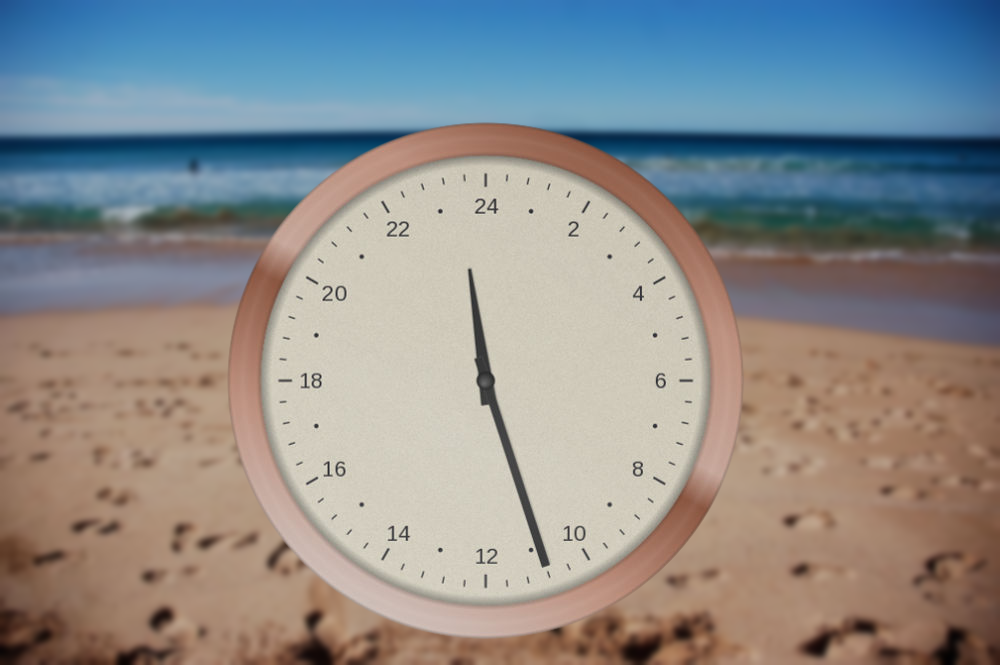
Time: {"hour": 23, "minute": 27}
